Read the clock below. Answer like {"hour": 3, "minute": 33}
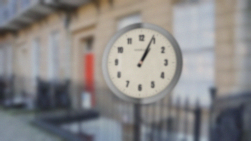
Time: {"hour": 1, "minute": 4}
